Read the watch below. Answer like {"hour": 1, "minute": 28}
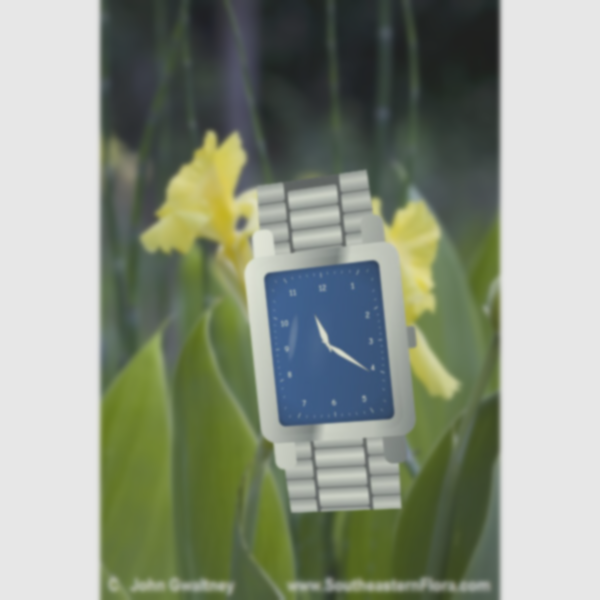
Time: {"hour": 11, "minute": 21}
